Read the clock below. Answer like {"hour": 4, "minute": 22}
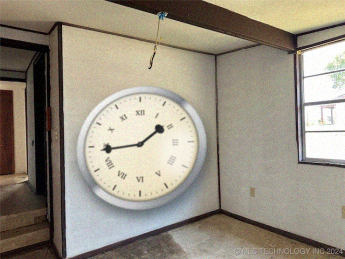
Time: {"hour": 1, "minute": 44}
